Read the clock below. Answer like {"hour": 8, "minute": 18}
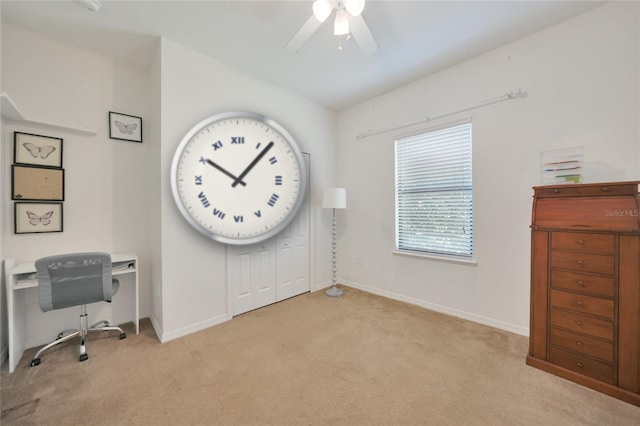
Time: {"hour": 10, "minute": 7}
